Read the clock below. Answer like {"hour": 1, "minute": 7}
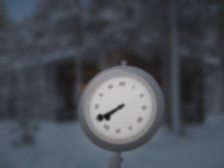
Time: {"hour": 7, "minute": 40}
